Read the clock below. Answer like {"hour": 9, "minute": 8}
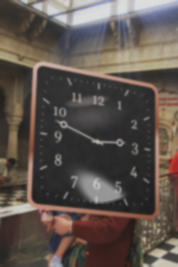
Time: {"hour": 2, "minute": 48}
